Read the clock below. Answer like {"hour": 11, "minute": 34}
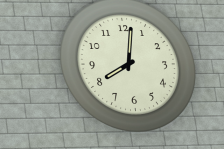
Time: {"hour": 8, "minute": 2}
